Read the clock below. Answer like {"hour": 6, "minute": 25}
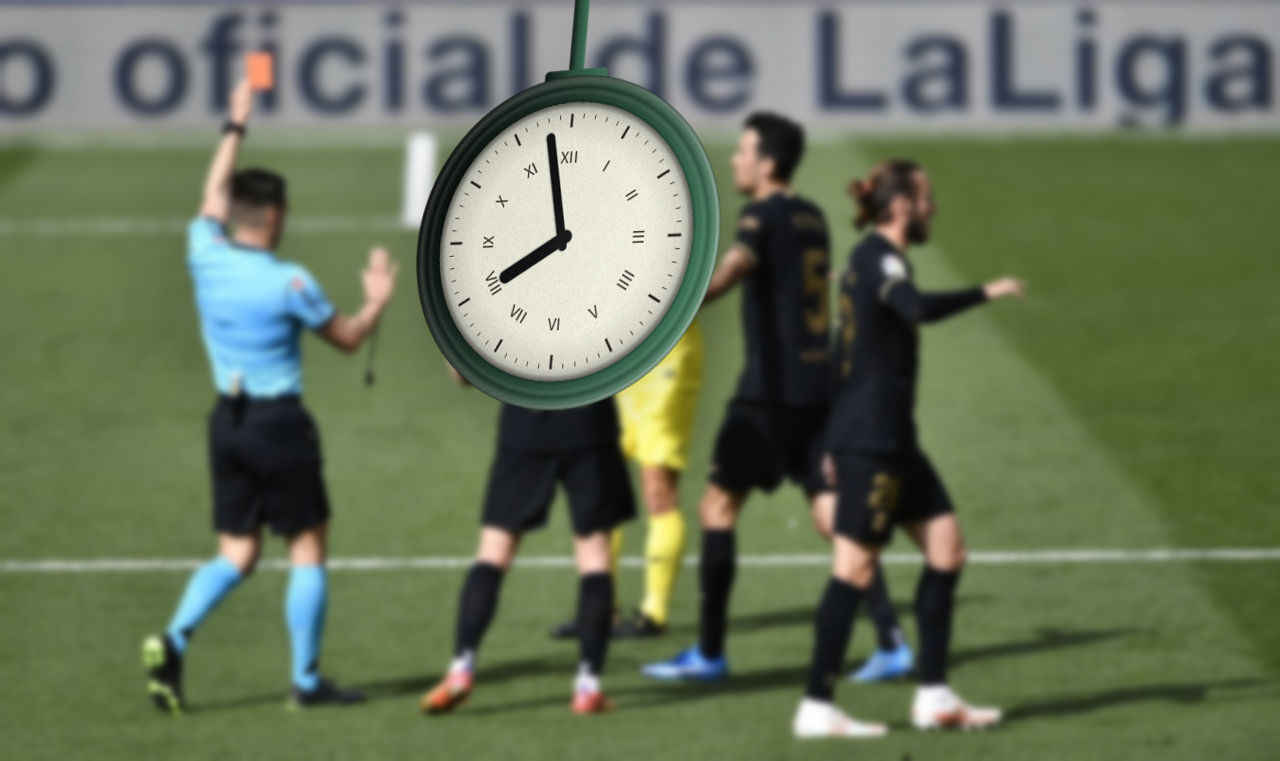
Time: {"hour": 7, "minute": 58}
